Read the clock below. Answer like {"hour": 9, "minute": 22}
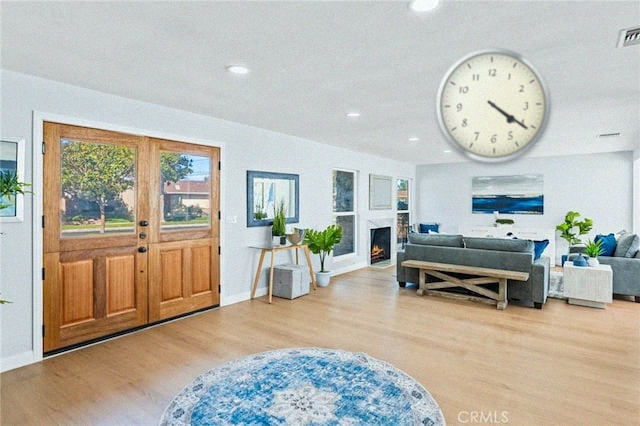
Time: {"hour": 4, "minute": 21}
